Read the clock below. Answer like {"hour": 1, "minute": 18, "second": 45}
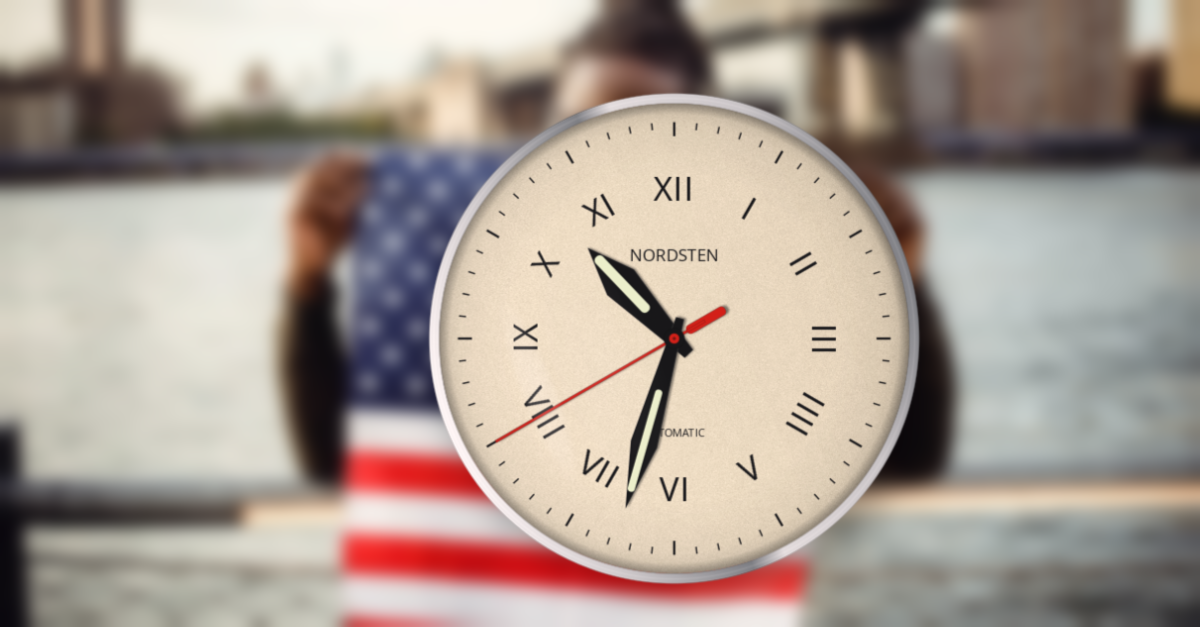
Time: {"hour": 10, "minute": 32, "second": 40}
